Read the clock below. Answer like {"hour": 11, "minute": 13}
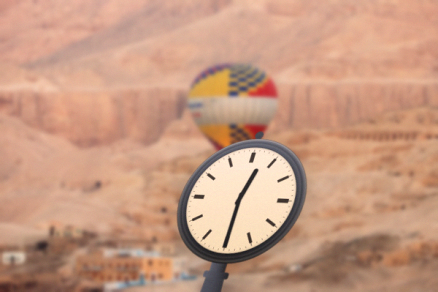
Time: {"hour": 12, "minute": 30}
